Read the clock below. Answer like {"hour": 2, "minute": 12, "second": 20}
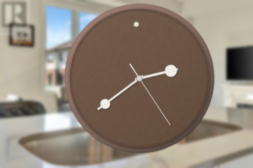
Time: {"hour": 2, "minute": 39, "second": 25}
